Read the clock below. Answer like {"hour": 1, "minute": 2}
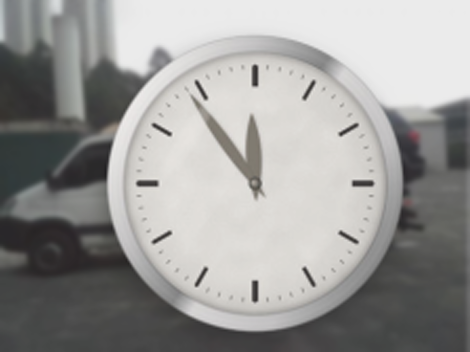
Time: {"hour": 11, "minute": 54}
